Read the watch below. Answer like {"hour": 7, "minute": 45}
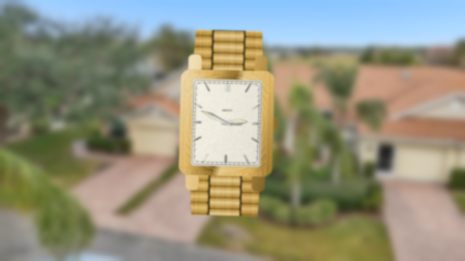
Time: {"hour": 2, "minute": 49}
